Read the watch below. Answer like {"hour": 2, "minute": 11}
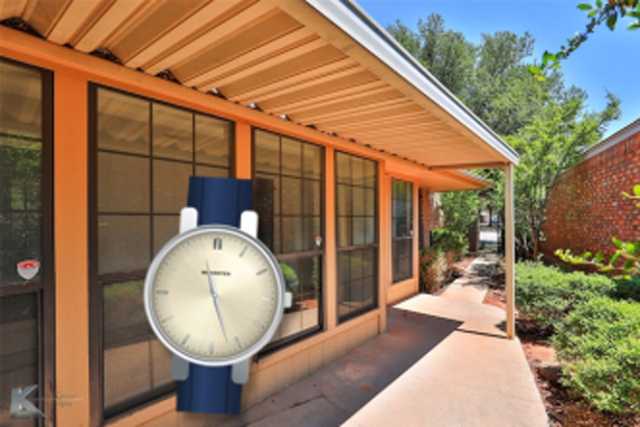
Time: {"hour": 11, "minute": 27}
